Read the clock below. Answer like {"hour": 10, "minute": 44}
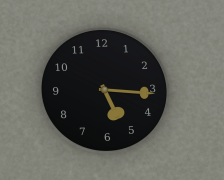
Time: {"hour": 5, "minute": 16}
